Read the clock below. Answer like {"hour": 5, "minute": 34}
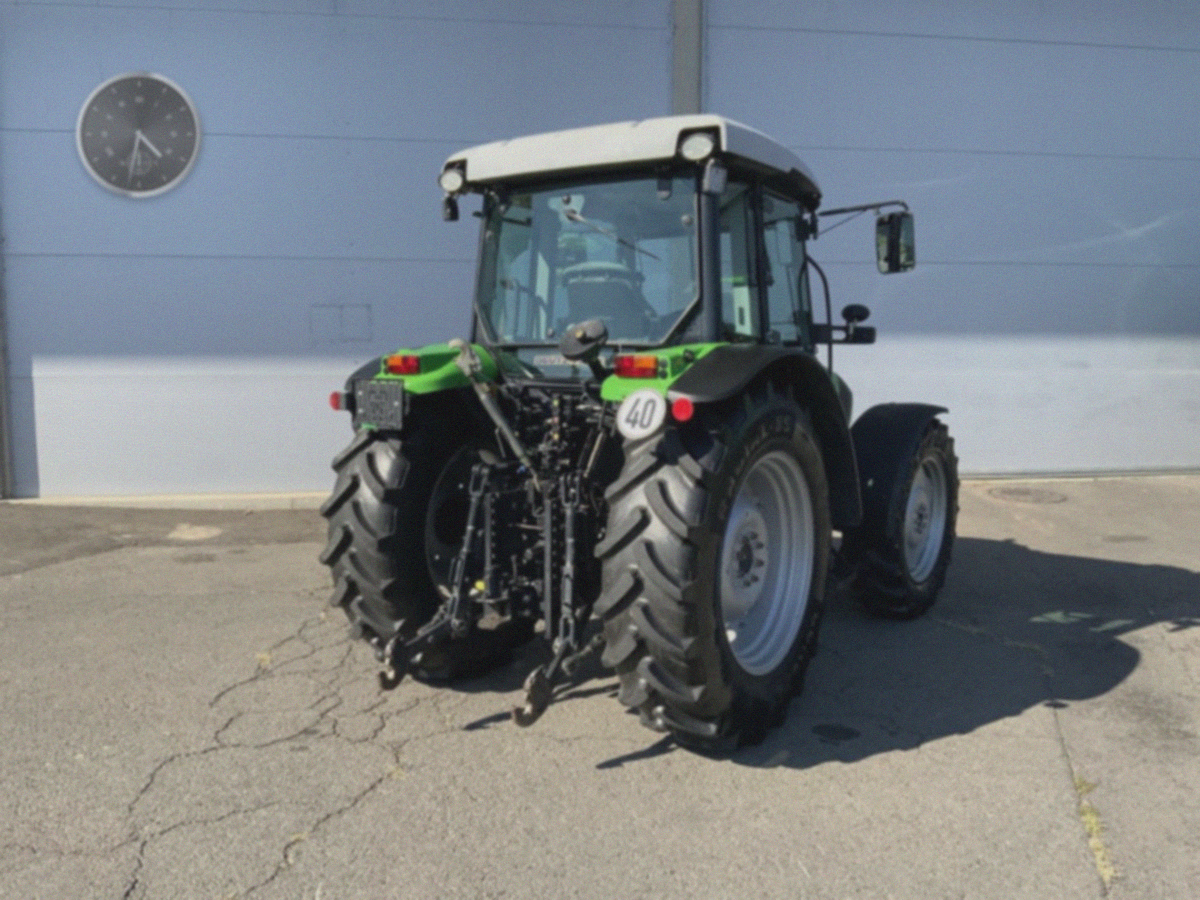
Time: {"hour": 4, "minute": 32}
